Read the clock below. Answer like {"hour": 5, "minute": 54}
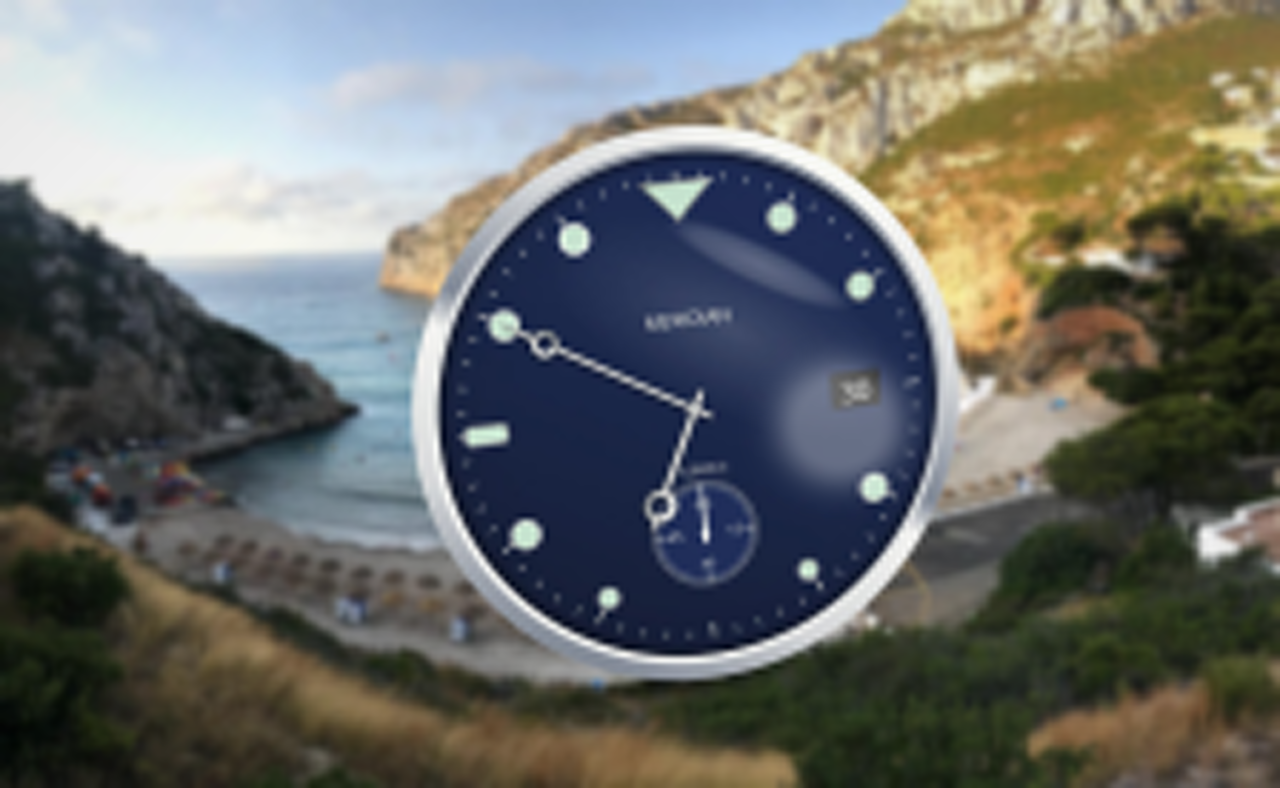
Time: {"hour": 6, "minute": 50}
